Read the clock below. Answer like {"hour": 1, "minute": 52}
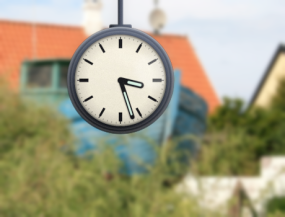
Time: {"hour": 3, "minute": 27}
